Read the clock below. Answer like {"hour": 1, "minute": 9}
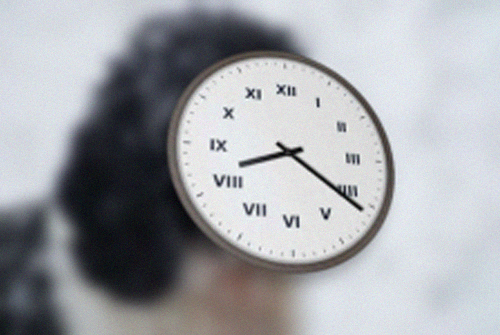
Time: {"hour": 8, "minute": 21}
